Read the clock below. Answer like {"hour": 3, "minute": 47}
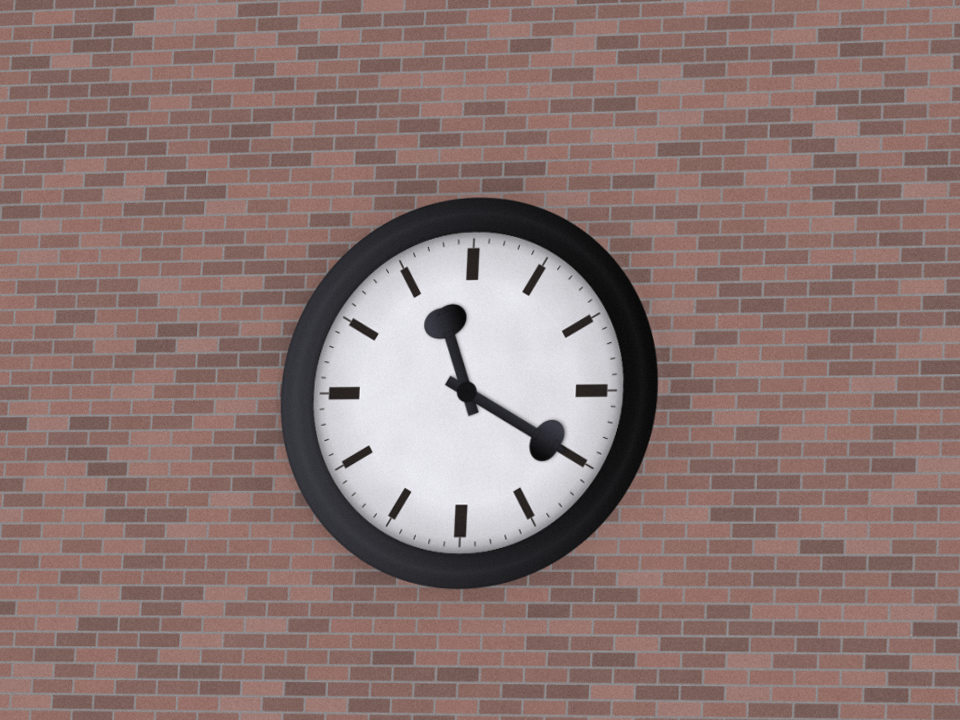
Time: {"hour": 11, "minute": 20}
